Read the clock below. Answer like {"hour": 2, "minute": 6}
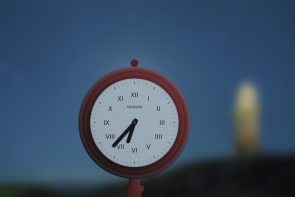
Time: {"hour": 6, "minute": 37}
